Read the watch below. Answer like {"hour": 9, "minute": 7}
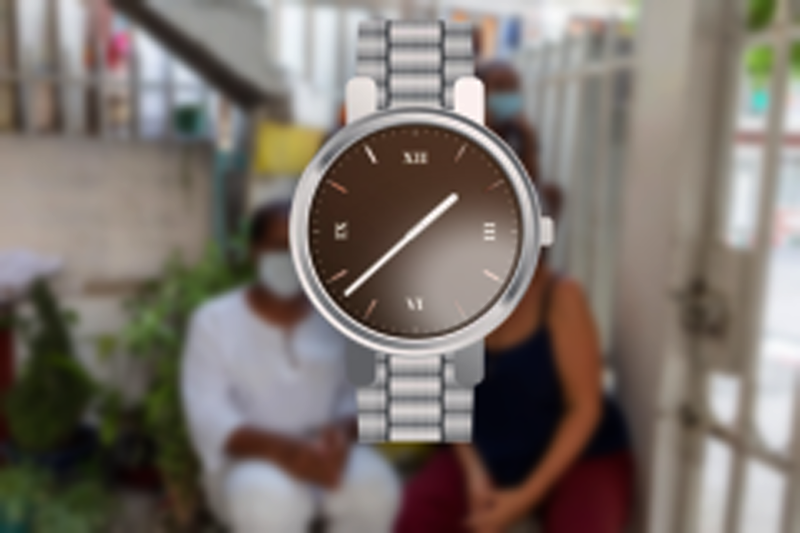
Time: {"hour": 1, "minute": 38}
